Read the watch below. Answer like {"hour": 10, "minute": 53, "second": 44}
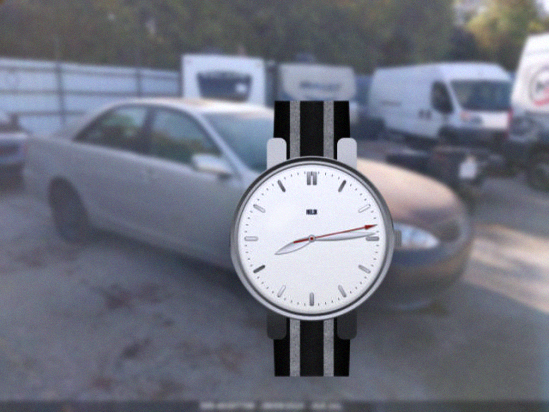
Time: {"hour": 8, "minute": 14, "second": 13}
